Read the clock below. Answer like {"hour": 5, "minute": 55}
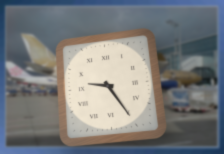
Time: {"hour": 9, "minute": 25}
